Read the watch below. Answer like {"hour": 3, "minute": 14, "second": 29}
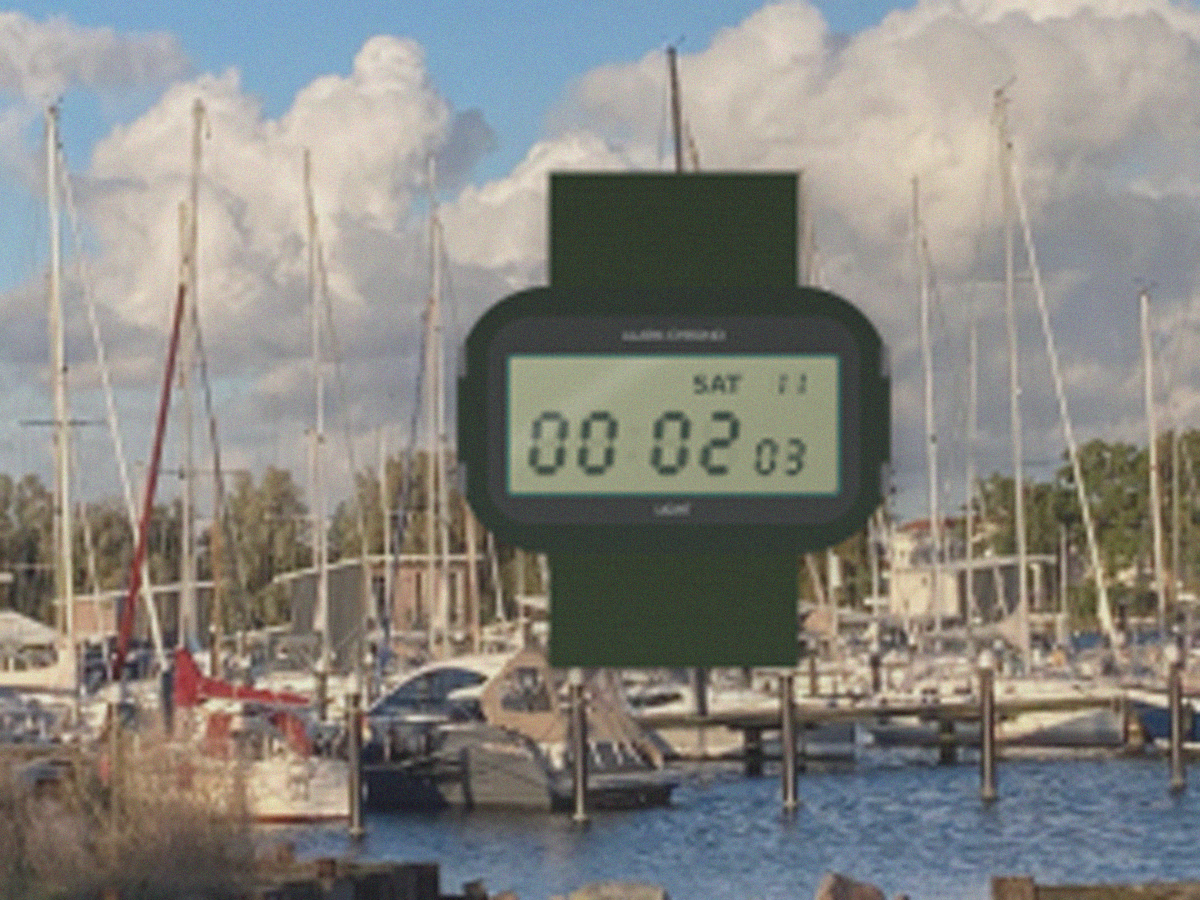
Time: {"hour": 0, "minute": 2, "second": 3}
